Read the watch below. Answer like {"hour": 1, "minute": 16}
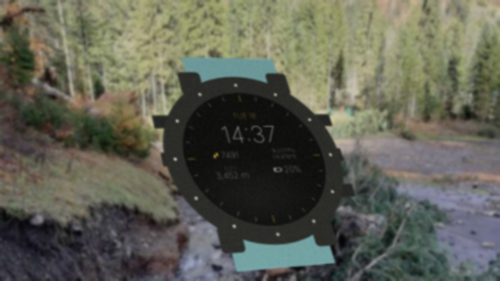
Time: {"hour": 14, "minute": 37}
